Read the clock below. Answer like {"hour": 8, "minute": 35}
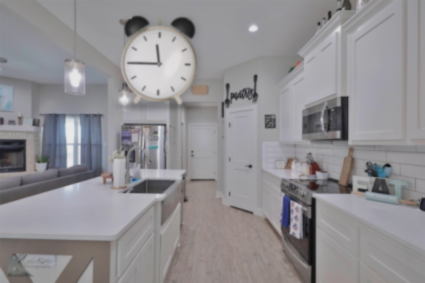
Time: {"hour": 11, "minute": 45}
